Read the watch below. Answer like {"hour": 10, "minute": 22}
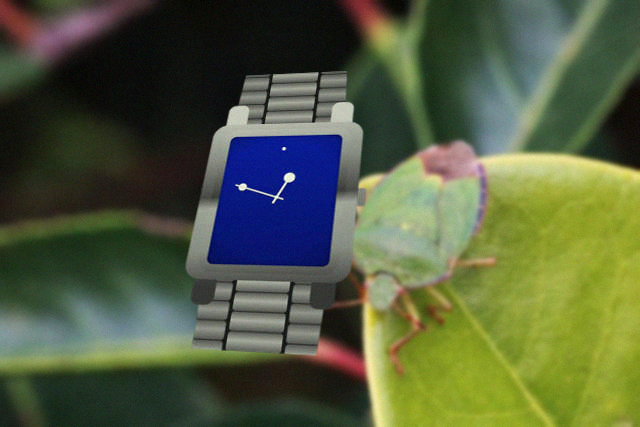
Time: {"hour": 12, "minute": 48}
